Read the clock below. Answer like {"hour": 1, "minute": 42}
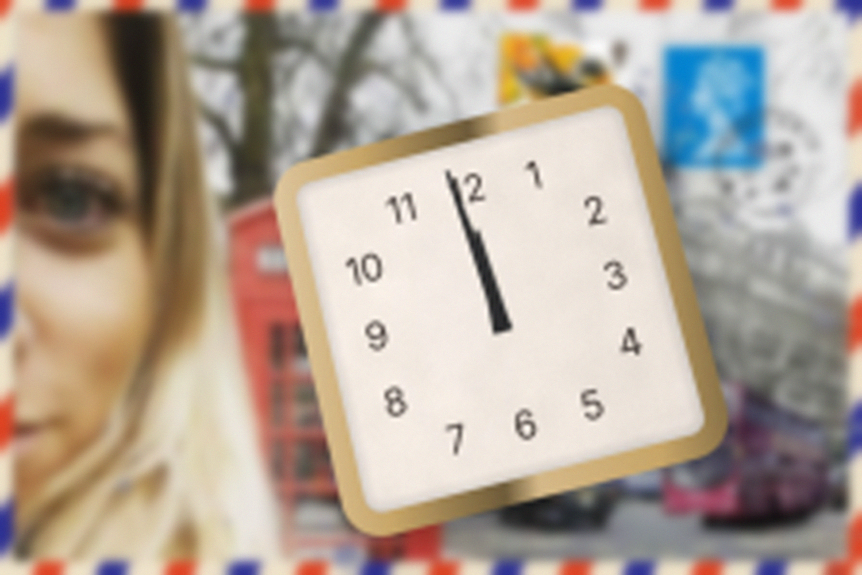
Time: {"hour": 11, "minute": 59}
